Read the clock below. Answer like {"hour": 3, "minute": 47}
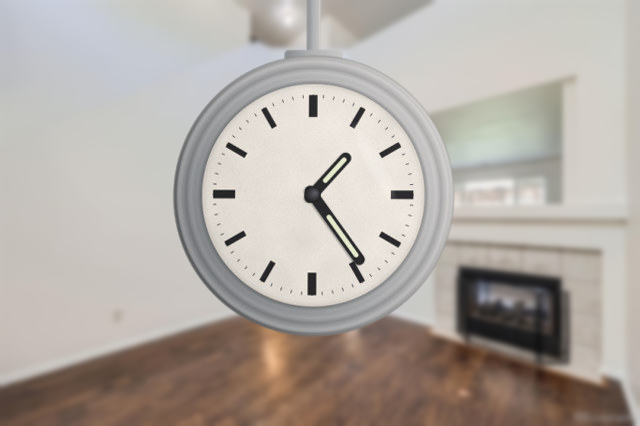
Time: {"hour": 1, "minute": 24}
